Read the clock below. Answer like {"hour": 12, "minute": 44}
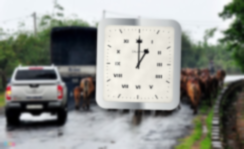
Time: {"hour": 1, "minute": 0}
